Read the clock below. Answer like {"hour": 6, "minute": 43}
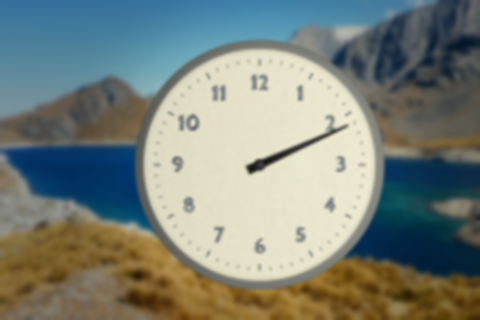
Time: {"hour": 2, "minute": 11}
